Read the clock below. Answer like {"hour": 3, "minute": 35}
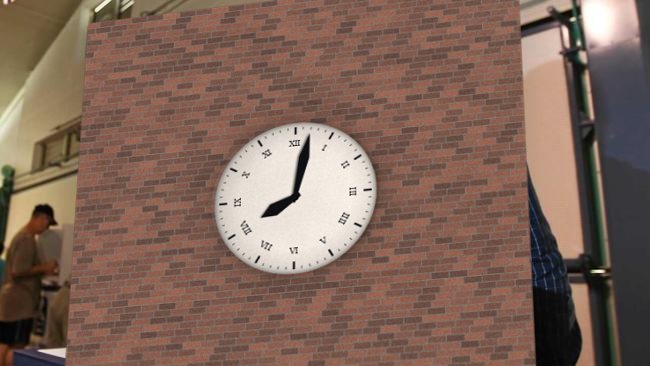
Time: {"hour": 8, "minute": 2}
